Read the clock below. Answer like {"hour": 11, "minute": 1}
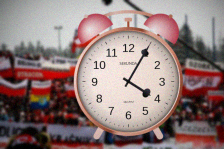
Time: {"hour": 4, "minute": 5}
